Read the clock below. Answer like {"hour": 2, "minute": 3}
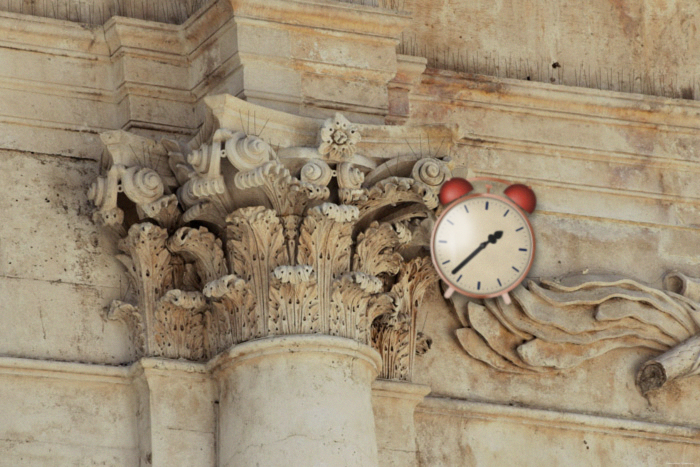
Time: {"hour": 1, "minute": 37}
